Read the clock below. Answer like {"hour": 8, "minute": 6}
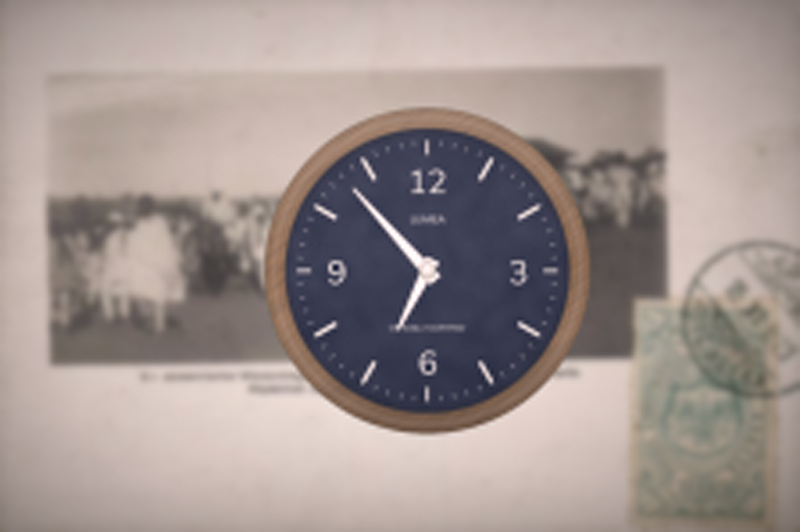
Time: {"hour": 6, "minute": 53}
